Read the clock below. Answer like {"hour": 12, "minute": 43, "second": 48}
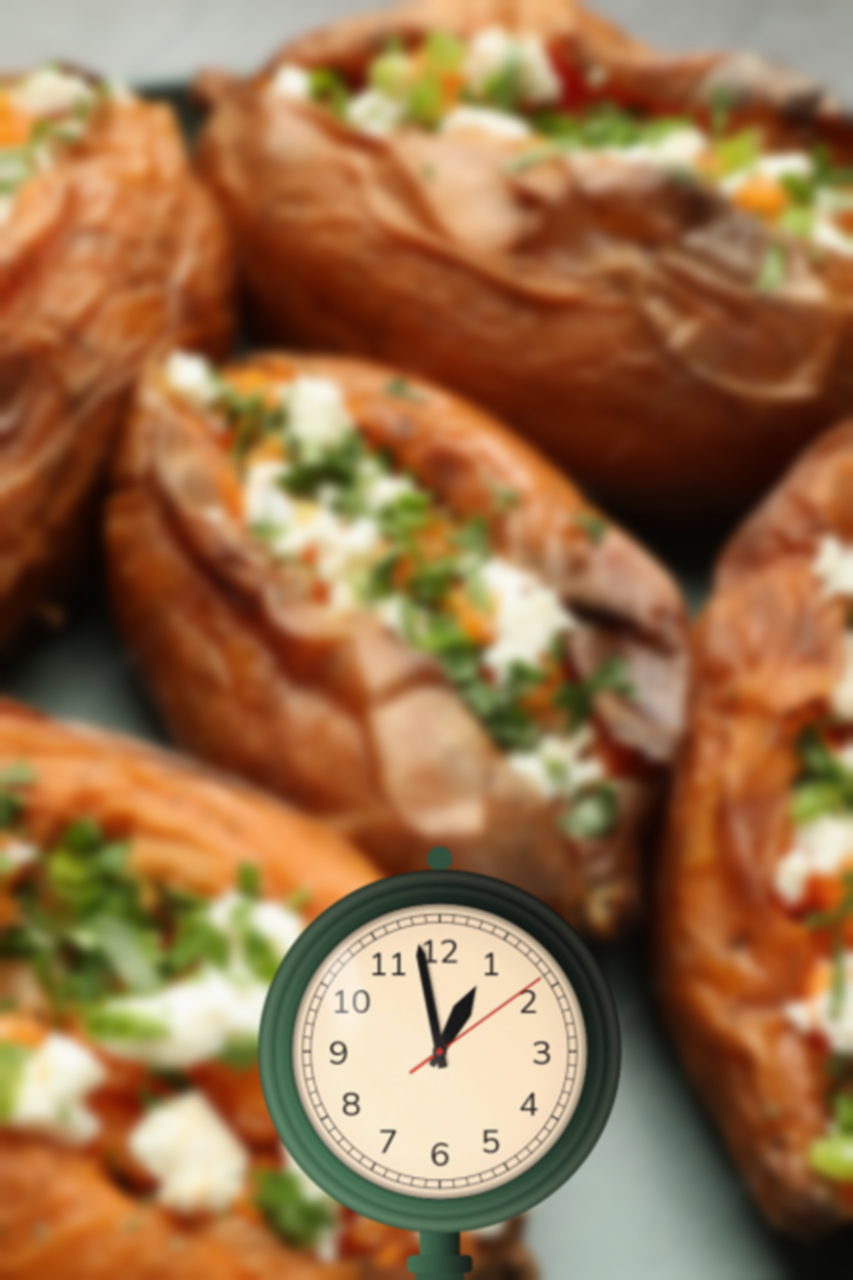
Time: {"hour": 12, "minute": 58, "second": 9}
